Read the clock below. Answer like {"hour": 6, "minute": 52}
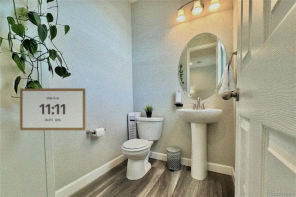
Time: {"hour": 11, "minute": 11}
